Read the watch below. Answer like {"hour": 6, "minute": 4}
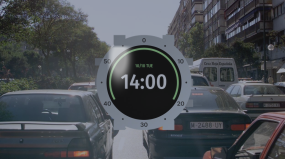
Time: {"hour": 14, "minute": 0}
